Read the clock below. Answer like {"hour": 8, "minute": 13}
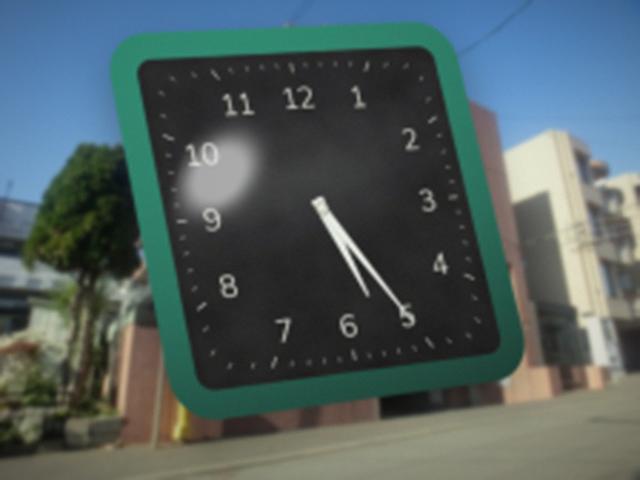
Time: {"hour": 5, "minute": 25}
